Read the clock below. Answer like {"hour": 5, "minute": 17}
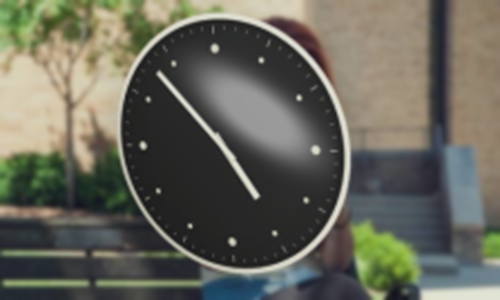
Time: {"hour": 4, "minute": 53}
